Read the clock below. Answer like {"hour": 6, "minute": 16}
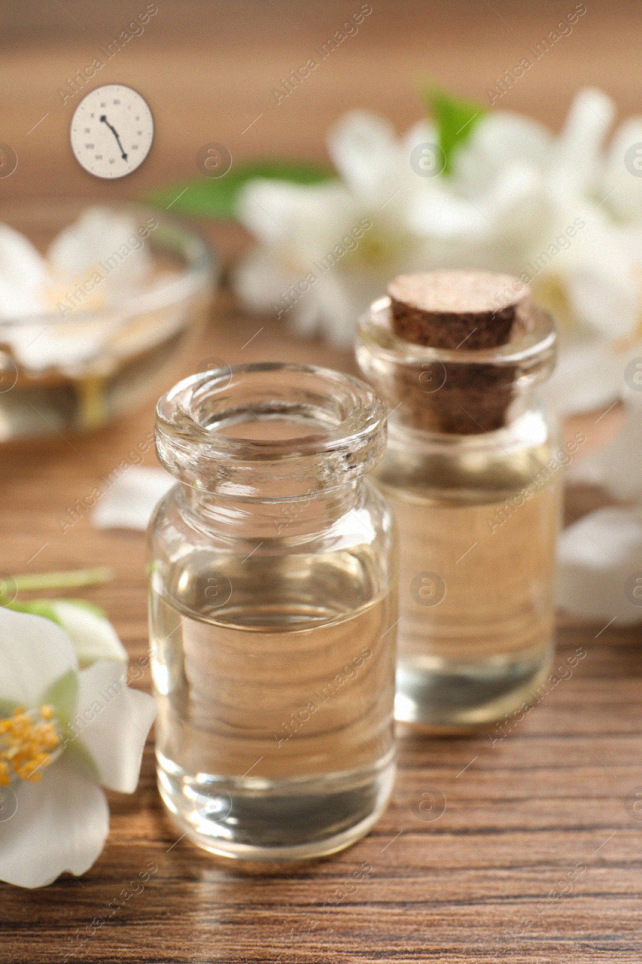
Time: {"hour": 10, "minute": 25}
